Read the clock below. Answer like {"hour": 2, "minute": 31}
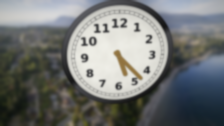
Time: {"hour": 5, "minute": 23}
